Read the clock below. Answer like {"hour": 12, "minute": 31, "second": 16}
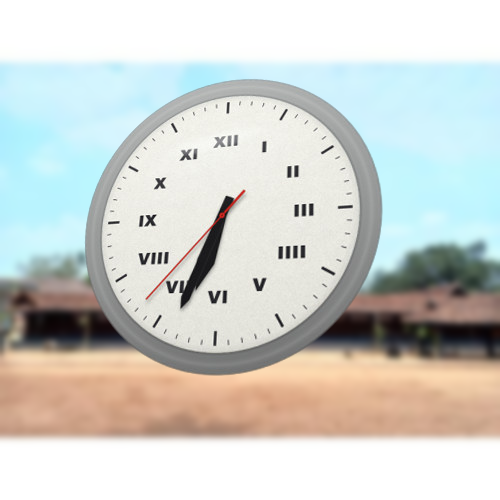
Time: {"hour": 6, "minute": 33, "second": 37}
